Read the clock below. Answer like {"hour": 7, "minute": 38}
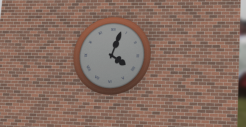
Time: {"hour": 4, "minute": 3}
